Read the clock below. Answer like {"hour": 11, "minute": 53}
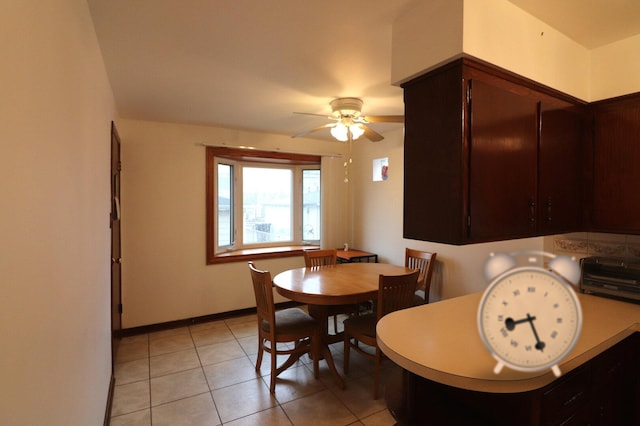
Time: {"hour": 8, "minute": 26}
